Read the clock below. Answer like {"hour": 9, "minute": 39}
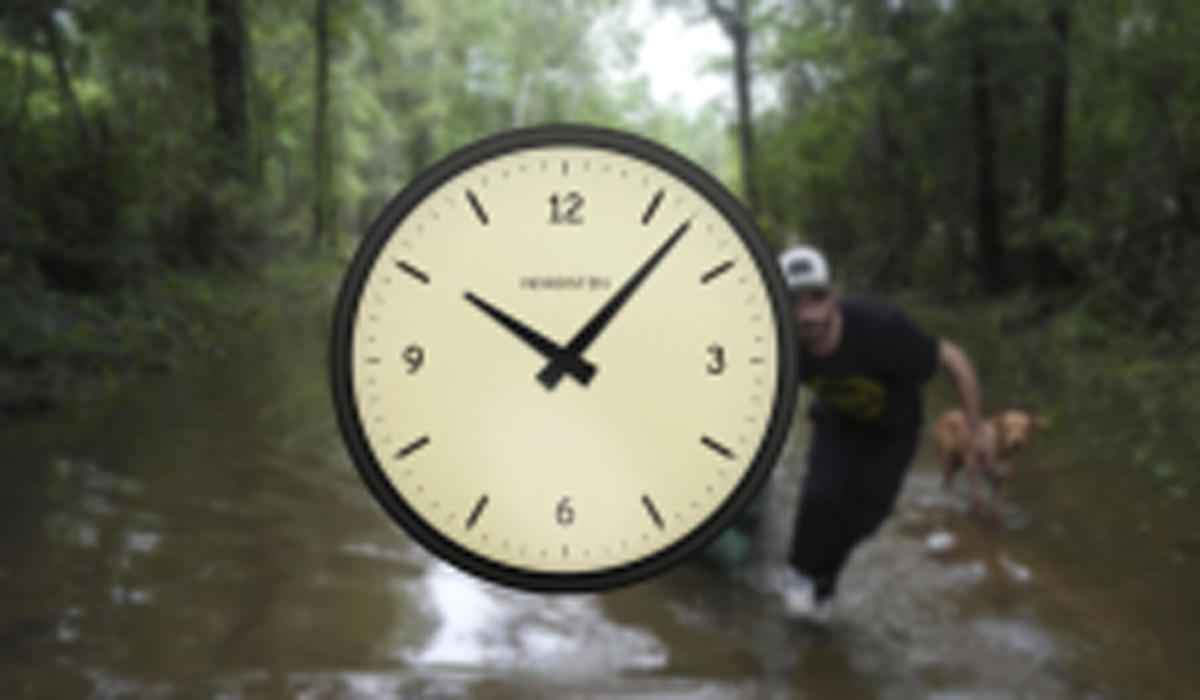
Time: {"hour": 10, "minute": 7}
